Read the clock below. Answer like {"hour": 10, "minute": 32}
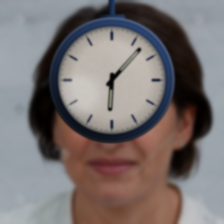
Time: {"hour": 6, "minute": 7}
